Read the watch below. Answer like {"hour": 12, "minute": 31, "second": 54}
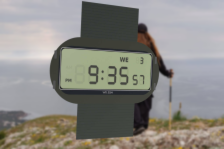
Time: {"hour": 9, "minute": 35, "second": 57}
